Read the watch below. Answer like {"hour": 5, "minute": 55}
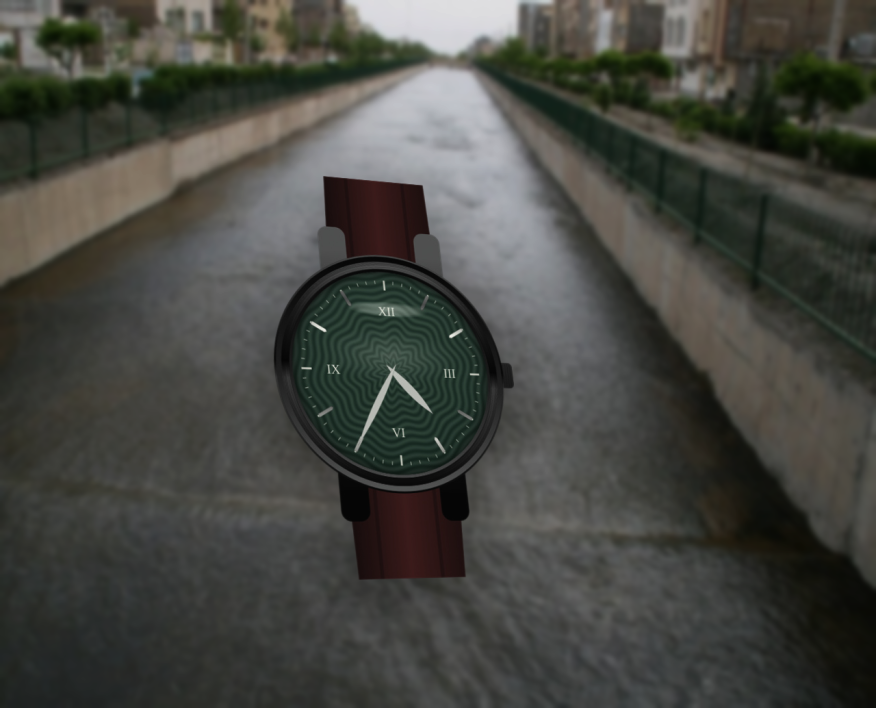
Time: {"hour": 4, "minute": 35}
